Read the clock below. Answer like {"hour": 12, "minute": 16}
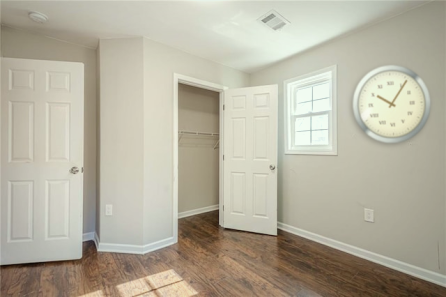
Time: {"hour": 10, "minute": 6}
